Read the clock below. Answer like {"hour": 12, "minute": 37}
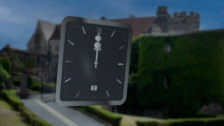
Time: {"hour": 12, "minute": 0}
